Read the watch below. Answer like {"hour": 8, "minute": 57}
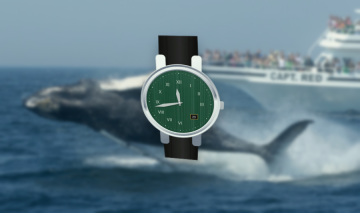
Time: {"hour": 11, "minute": 43}
